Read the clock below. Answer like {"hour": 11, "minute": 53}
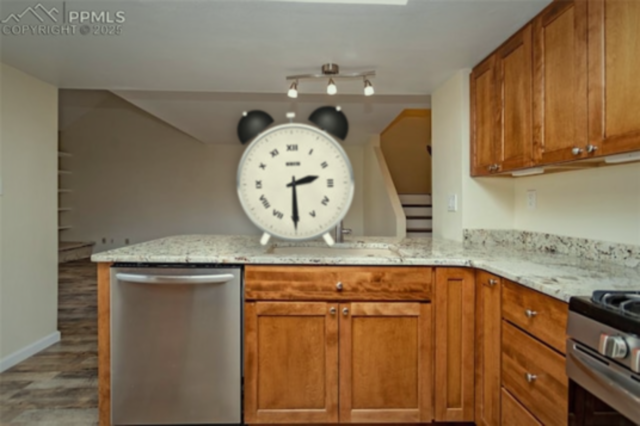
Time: {"hour": 2, "minute": 30}
